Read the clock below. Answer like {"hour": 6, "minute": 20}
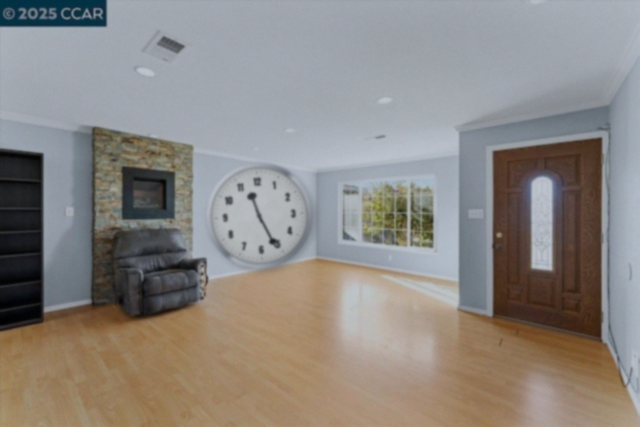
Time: {"hour": 11, "minute": 26}
